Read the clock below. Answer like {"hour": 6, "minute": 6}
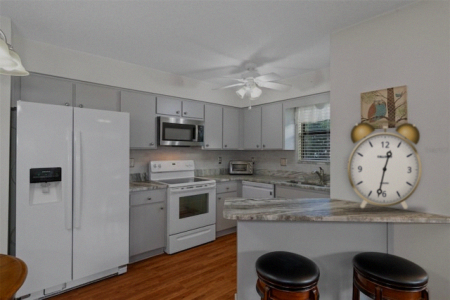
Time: {"hour": 12, "minute": 32}
